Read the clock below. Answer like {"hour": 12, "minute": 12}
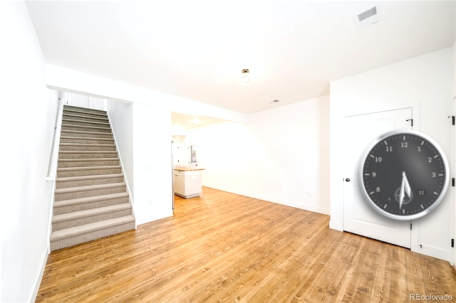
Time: {"hour": 5, "minute": 31}
